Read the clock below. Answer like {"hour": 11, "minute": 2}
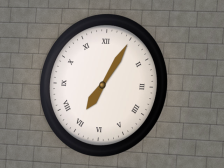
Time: {"hour": 7, "minute": 5}
